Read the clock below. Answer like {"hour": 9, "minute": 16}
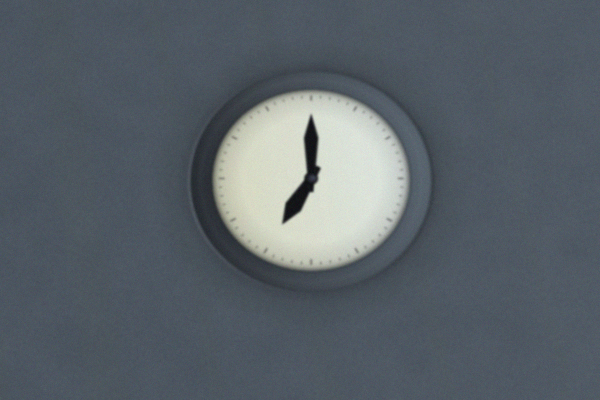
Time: {"hour": 7, "minute": 0}
